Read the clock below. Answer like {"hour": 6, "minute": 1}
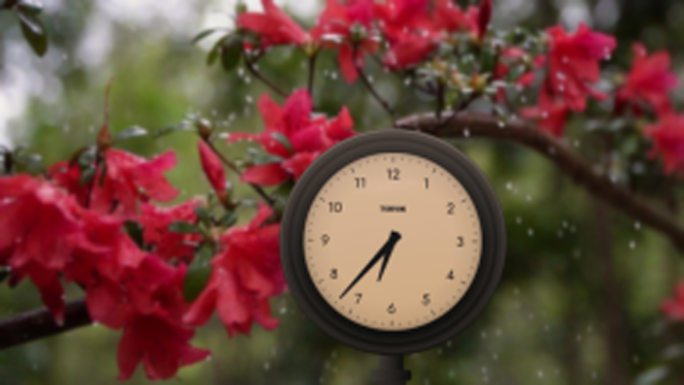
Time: {"hour": 6, "minute": 37}
